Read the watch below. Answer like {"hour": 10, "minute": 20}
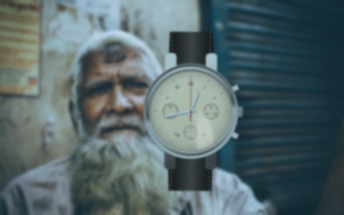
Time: {"hour": 12, "minute": 43}
